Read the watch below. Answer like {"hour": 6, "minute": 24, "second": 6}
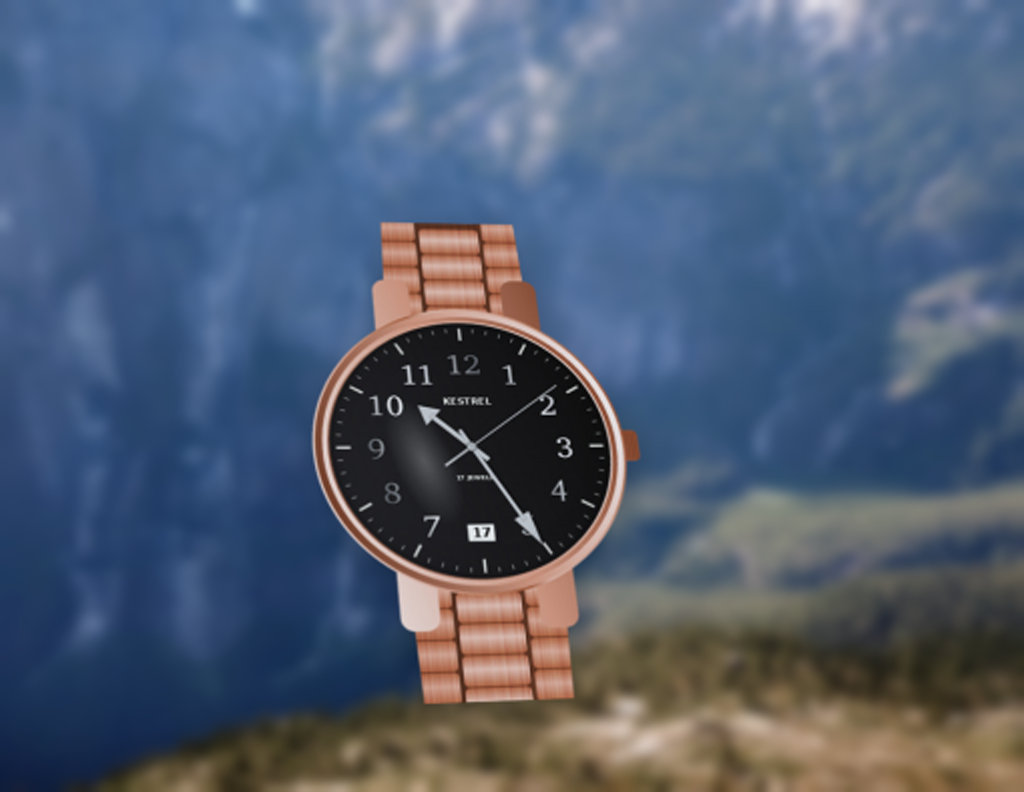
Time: {"hour": 10, "minute": 25, "second": 9}
